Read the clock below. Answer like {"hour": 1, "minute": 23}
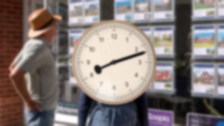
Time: {"hour": 8, "minute": 12}
